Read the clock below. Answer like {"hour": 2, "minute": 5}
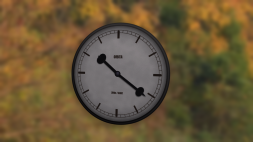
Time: {"hour": 10, "minute": 21}
